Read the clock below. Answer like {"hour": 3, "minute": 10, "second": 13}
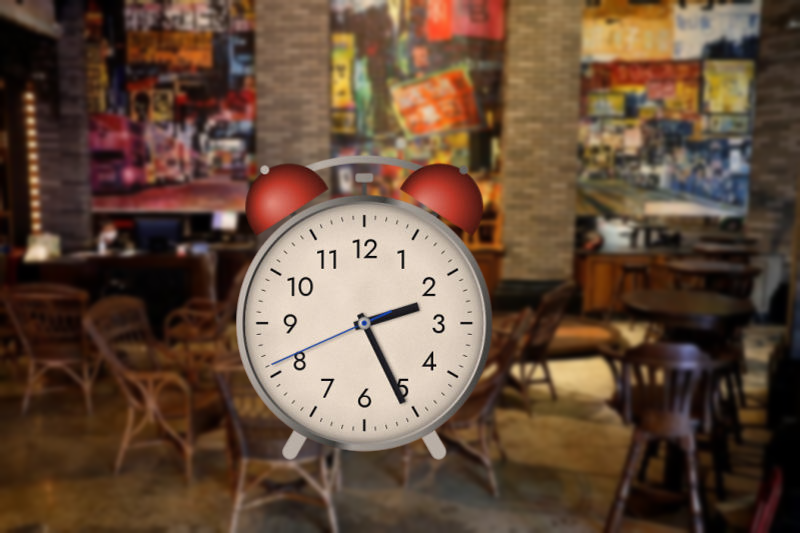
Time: {"hour": 2, "minute": 25, "second": 41}
